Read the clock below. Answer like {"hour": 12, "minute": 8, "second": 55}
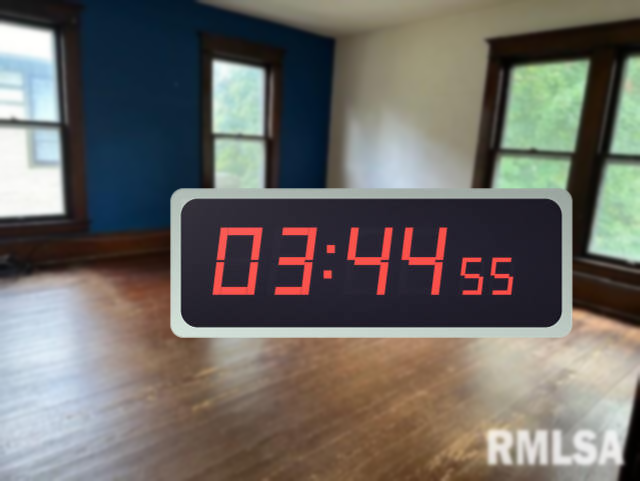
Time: {"hour": 3, "minute": 44, "second": 55}
